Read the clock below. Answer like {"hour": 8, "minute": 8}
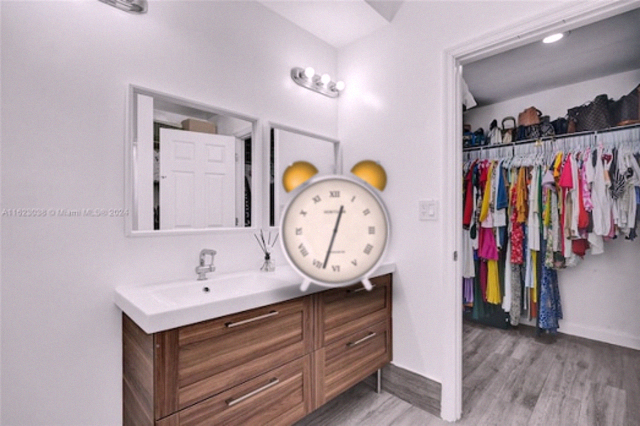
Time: {"hour": 12, "minute": 33}
